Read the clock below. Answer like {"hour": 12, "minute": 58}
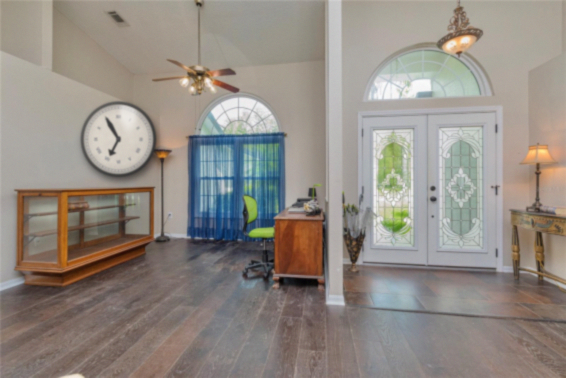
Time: {"hour": 6, "minute": 55}
